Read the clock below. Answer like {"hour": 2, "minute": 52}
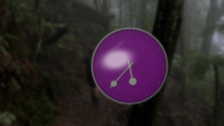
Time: {"hour": 5, "minute": 37}
